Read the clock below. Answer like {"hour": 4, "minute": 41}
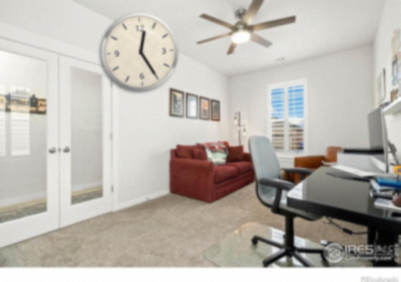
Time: {"hour": 12, "minute": 25}
